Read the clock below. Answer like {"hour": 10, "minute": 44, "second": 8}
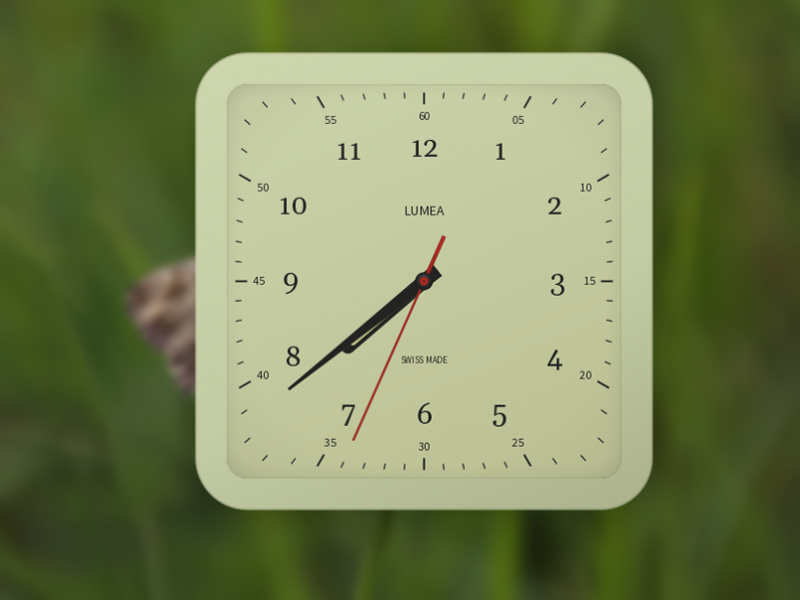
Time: {"hour": 7, "minute": 38, "second": 34}
